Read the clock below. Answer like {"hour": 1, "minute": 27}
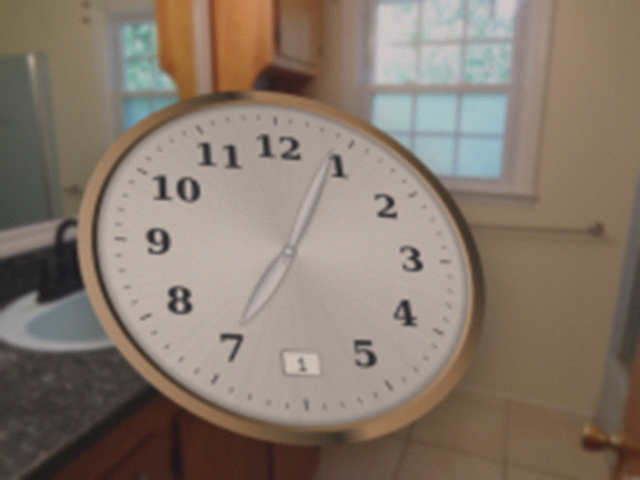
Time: {"hour": 7, "minute": 4}
